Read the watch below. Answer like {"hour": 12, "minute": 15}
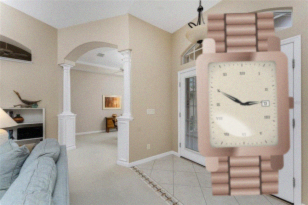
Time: {"hour": 2, "minute": 50}
